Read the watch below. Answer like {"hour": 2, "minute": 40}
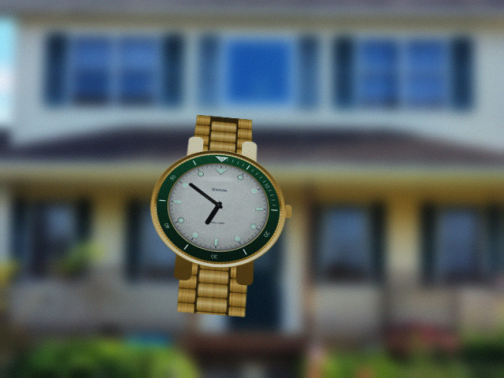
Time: {"hour": 6, "minute": 51}
